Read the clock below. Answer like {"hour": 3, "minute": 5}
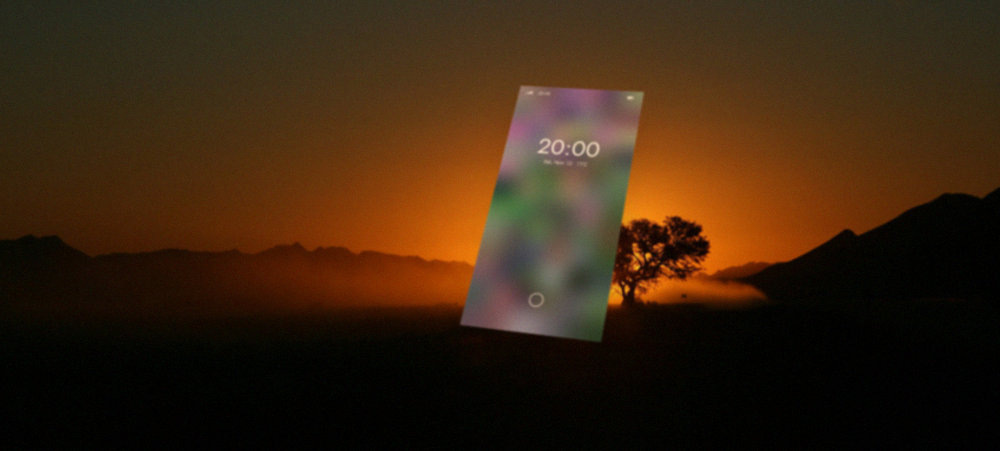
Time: {"hour": 20, "minute": 0}
